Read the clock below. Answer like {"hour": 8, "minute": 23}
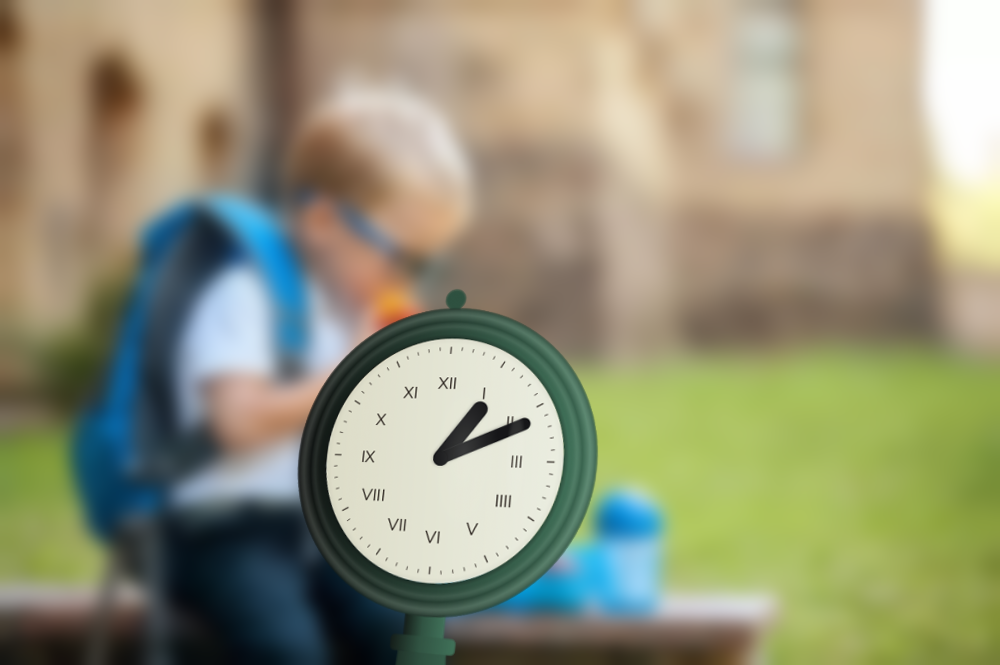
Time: {"hour": 1, "minute": 11}
